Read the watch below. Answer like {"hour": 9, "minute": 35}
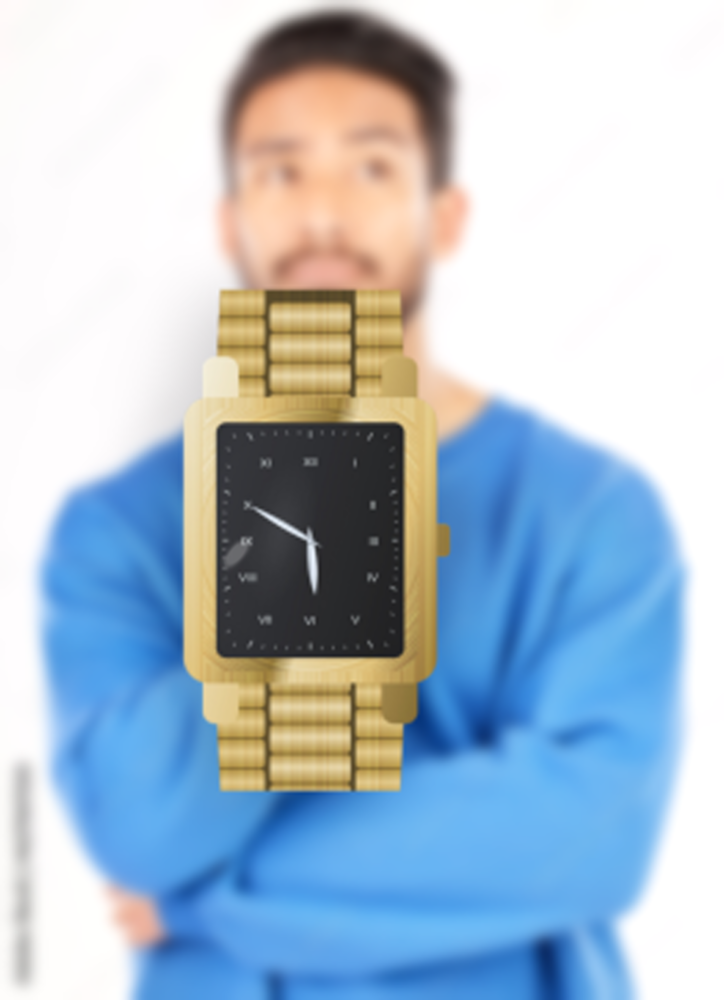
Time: {"hour": 5, "minute": 50}
